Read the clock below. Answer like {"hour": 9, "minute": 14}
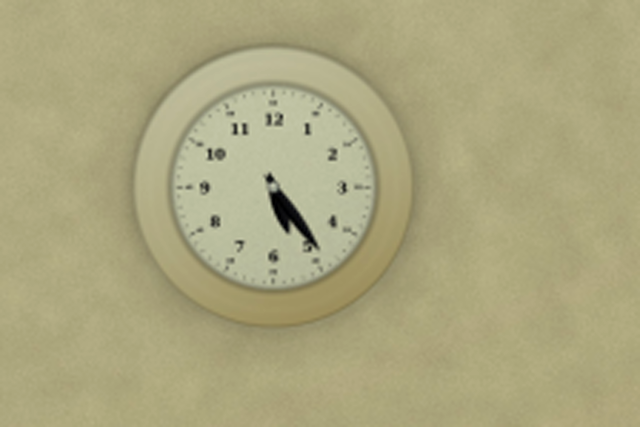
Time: {"hour": 5, "minute": 24}
